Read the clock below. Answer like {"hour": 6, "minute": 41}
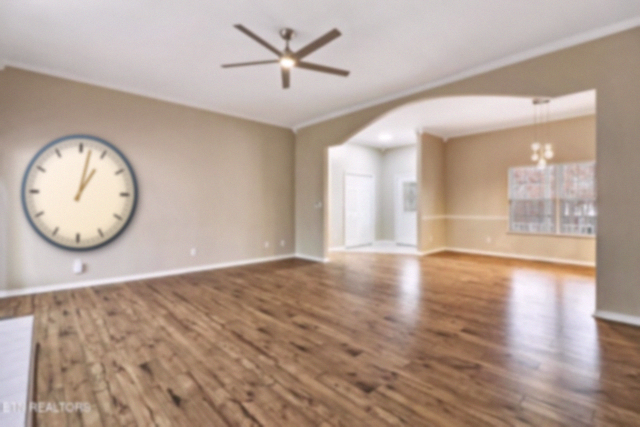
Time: {"hour": 1, "minute": 2}
